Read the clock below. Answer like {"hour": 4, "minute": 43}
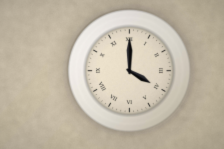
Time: {"hour": 4, "minute": 0}
